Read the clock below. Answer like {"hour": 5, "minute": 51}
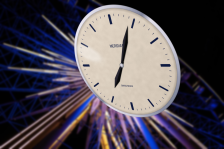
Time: {"hour": 7, "minute": 4}
